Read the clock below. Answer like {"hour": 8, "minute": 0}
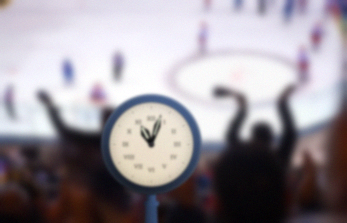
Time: {"hour": 11, "minute": 3}
